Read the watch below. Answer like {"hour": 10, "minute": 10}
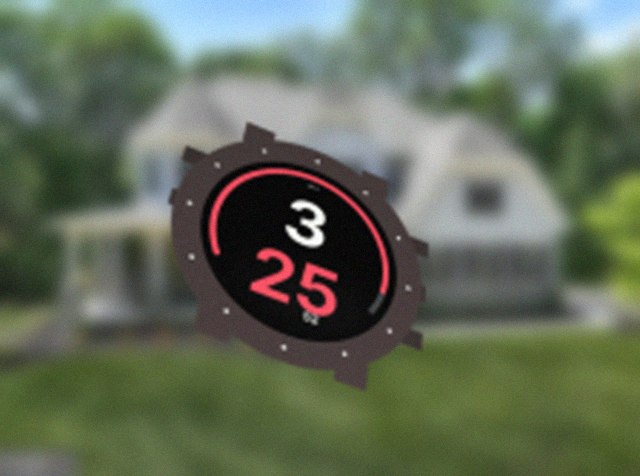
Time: {"hour": 3, "minute": 25}
